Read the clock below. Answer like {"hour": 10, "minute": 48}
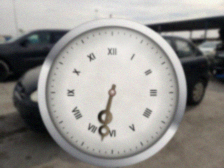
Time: {"hour": 6, "minute": 32}
